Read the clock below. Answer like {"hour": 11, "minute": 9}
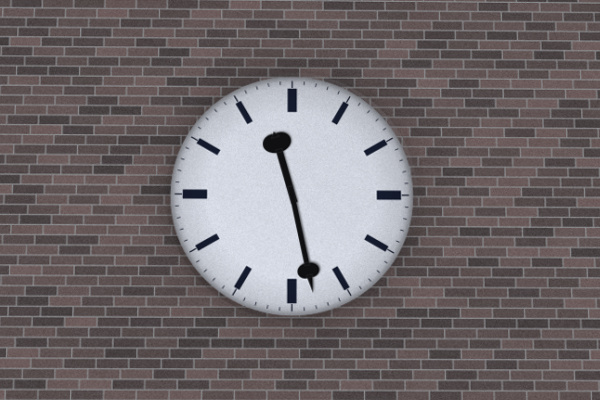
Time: {"hour": 11, "minute": 28}
